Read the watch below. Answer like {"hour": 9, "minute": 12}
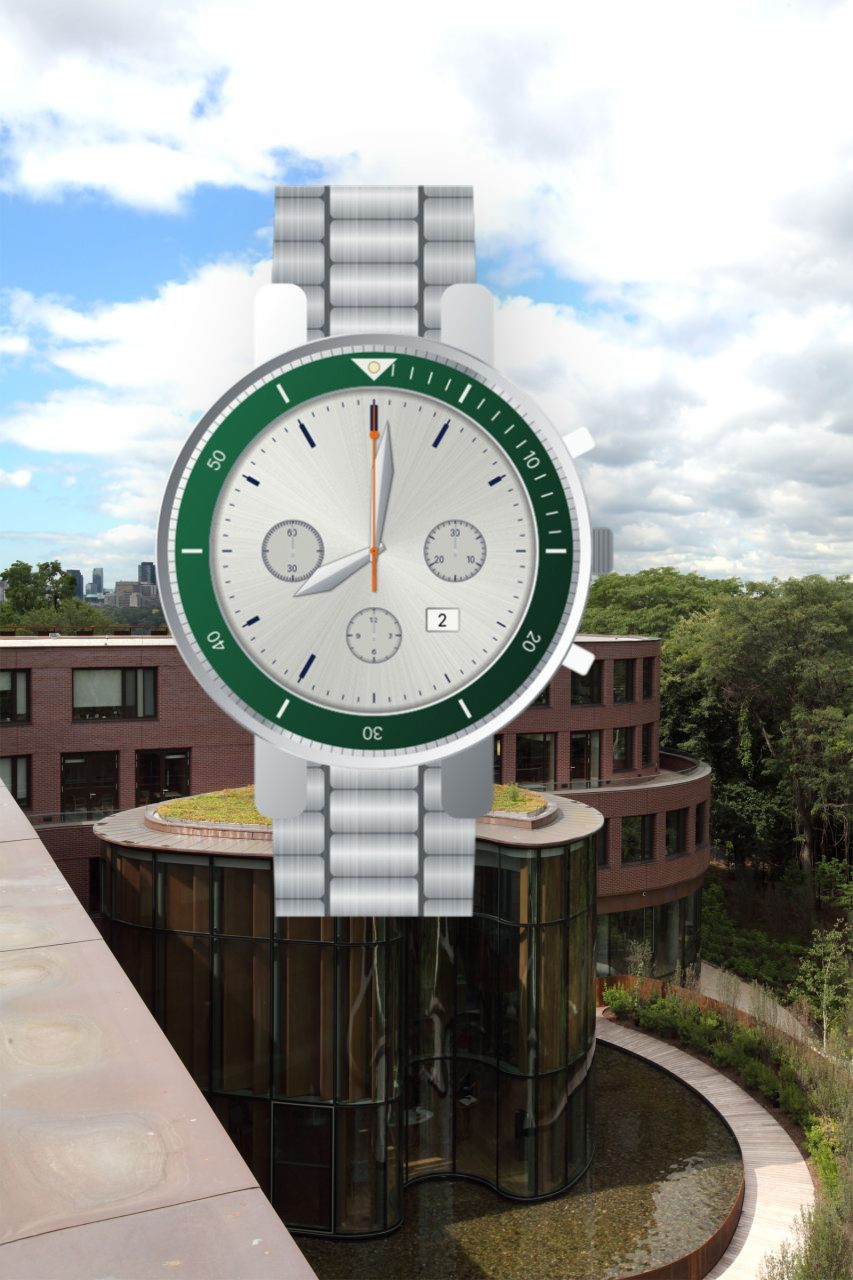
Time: {"hour": 8, "minute": 1}
